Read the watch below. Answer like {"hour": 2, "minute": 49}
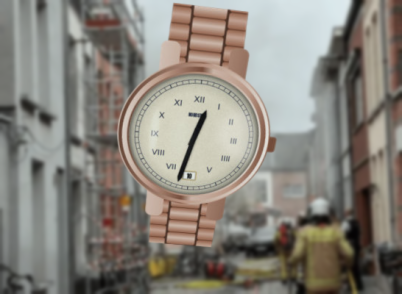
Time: {"hour": 12, "minute": 32}
